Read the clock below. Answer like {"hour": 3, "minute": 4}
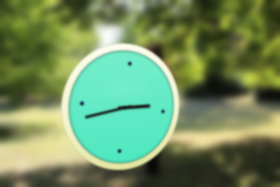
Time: {"hour": 2, "minute": 42}
